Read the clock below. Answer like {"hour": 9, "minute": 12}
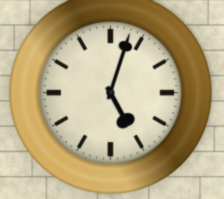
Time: {"hour": 5, "minute": 3}
